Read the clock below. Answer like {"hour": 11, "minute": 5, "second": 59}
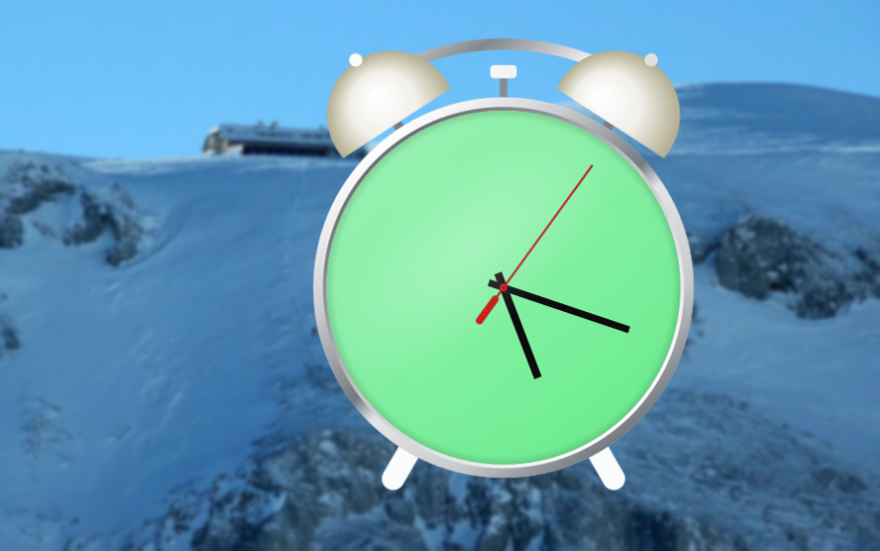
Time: {"hour": 5, "minute": 18, "second": 6}
